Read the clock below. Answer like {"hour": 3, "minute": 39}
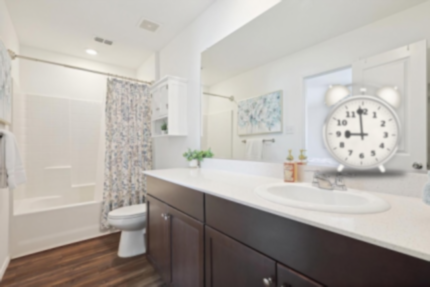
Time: {"hour": 8, "minute": 59}
